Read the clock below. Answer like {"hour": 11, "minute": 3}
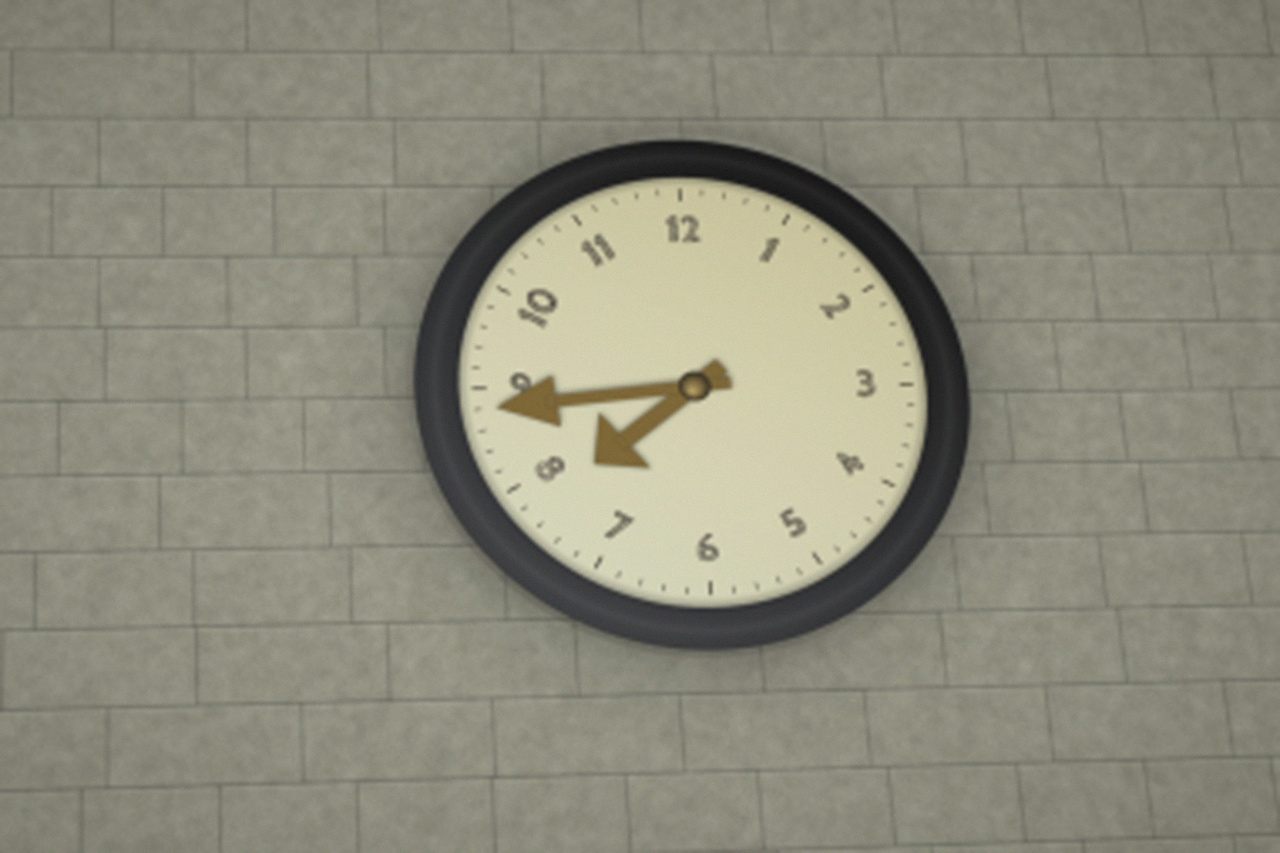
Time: {"hour": 7, "minute": 44}
